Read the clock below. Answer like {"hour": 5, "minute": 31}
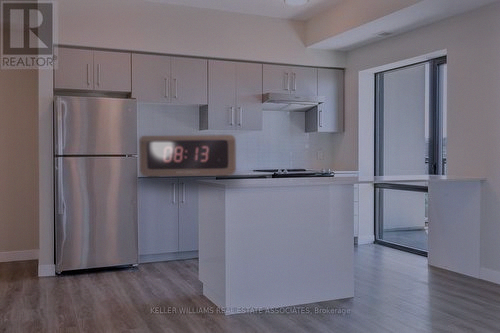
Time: {"hour": 8, "minute": 13}
